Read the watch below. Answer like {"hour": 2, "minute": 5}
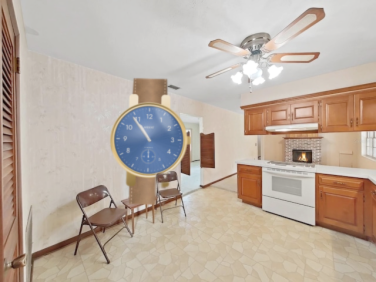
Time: {"hour": 10, "minute": 54}
